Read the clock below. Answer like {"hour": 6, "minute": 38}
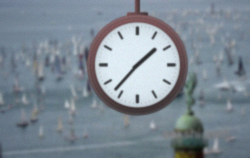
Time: {"hour": 1, "minute": 37}
